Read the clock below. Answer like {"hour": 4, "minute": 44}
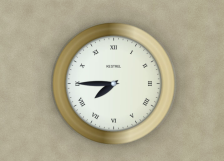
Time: {"hour": 7, "minute": 45}
